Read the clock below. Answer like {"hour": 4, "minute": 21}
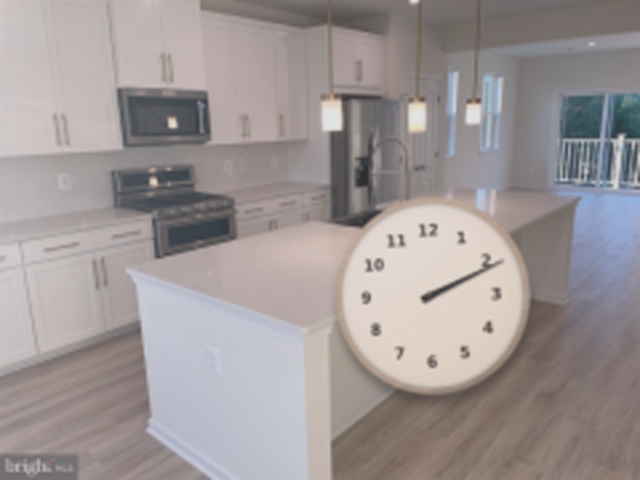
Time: {"hour": 2, "minute": 11}
